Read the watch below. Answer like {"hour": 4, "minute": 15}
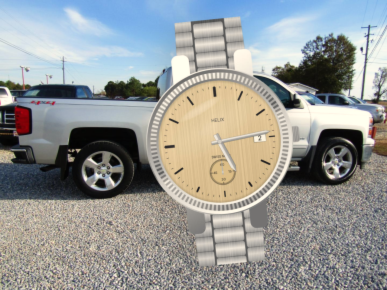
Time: {"hour": 5, "minute": 14}
